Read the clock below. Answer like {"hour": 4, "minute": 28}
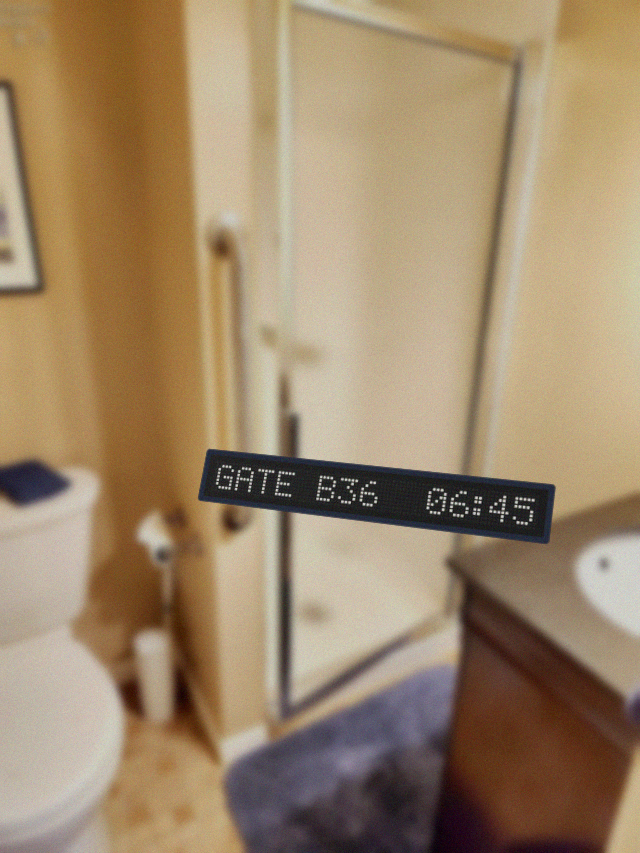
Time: {"hour": 6, "minute": 45}
